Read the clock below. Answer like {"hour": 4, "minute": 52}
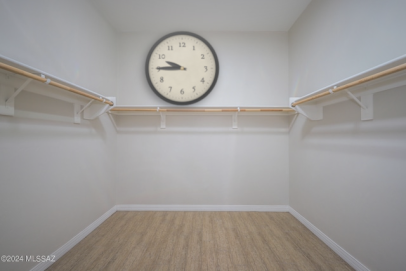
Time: {"hour": 9, "minute": 45}
